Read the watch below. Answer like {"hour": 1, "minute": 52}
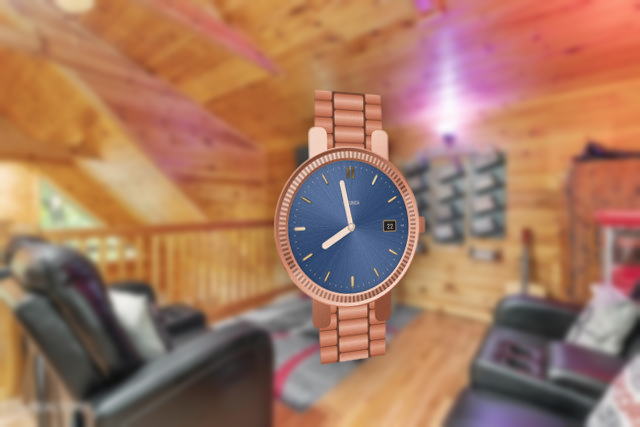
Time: {"hour": 7, "minute": 58}
